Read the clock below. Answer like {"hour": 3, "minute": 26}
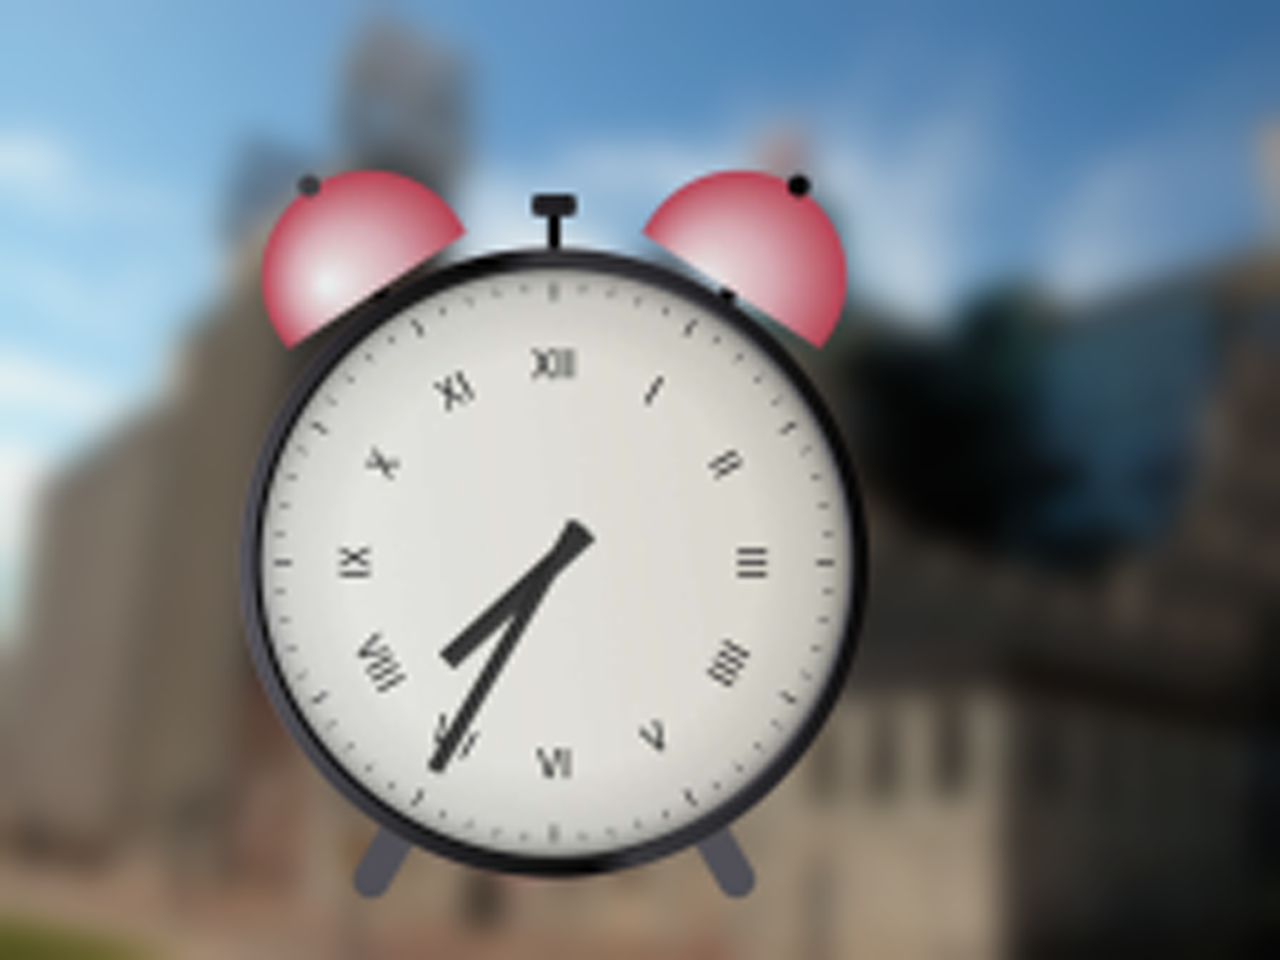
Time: {"hour": 7, "minute": 35}
